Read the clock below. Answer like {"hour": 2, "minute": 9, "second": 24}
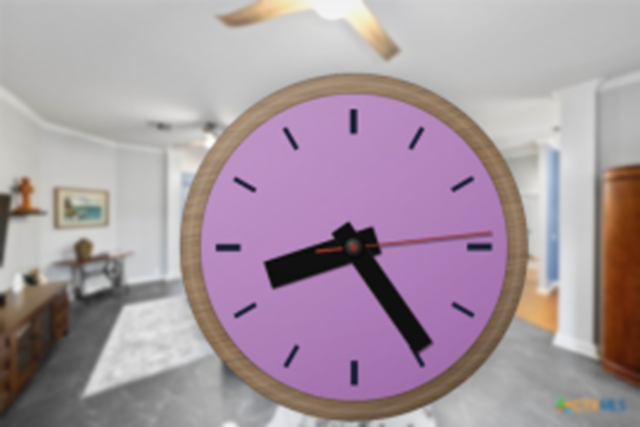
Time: {"hour": 8, "minute": 24, "second": 14}
